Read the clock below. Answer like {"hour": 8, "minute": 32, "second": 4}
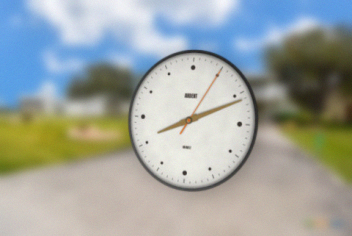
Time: {"hour": 8, "minute": 11, "second": 5}
